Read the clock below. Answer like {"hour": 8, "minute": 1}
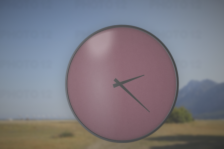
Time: {"hour": 2, "minute": 22}
